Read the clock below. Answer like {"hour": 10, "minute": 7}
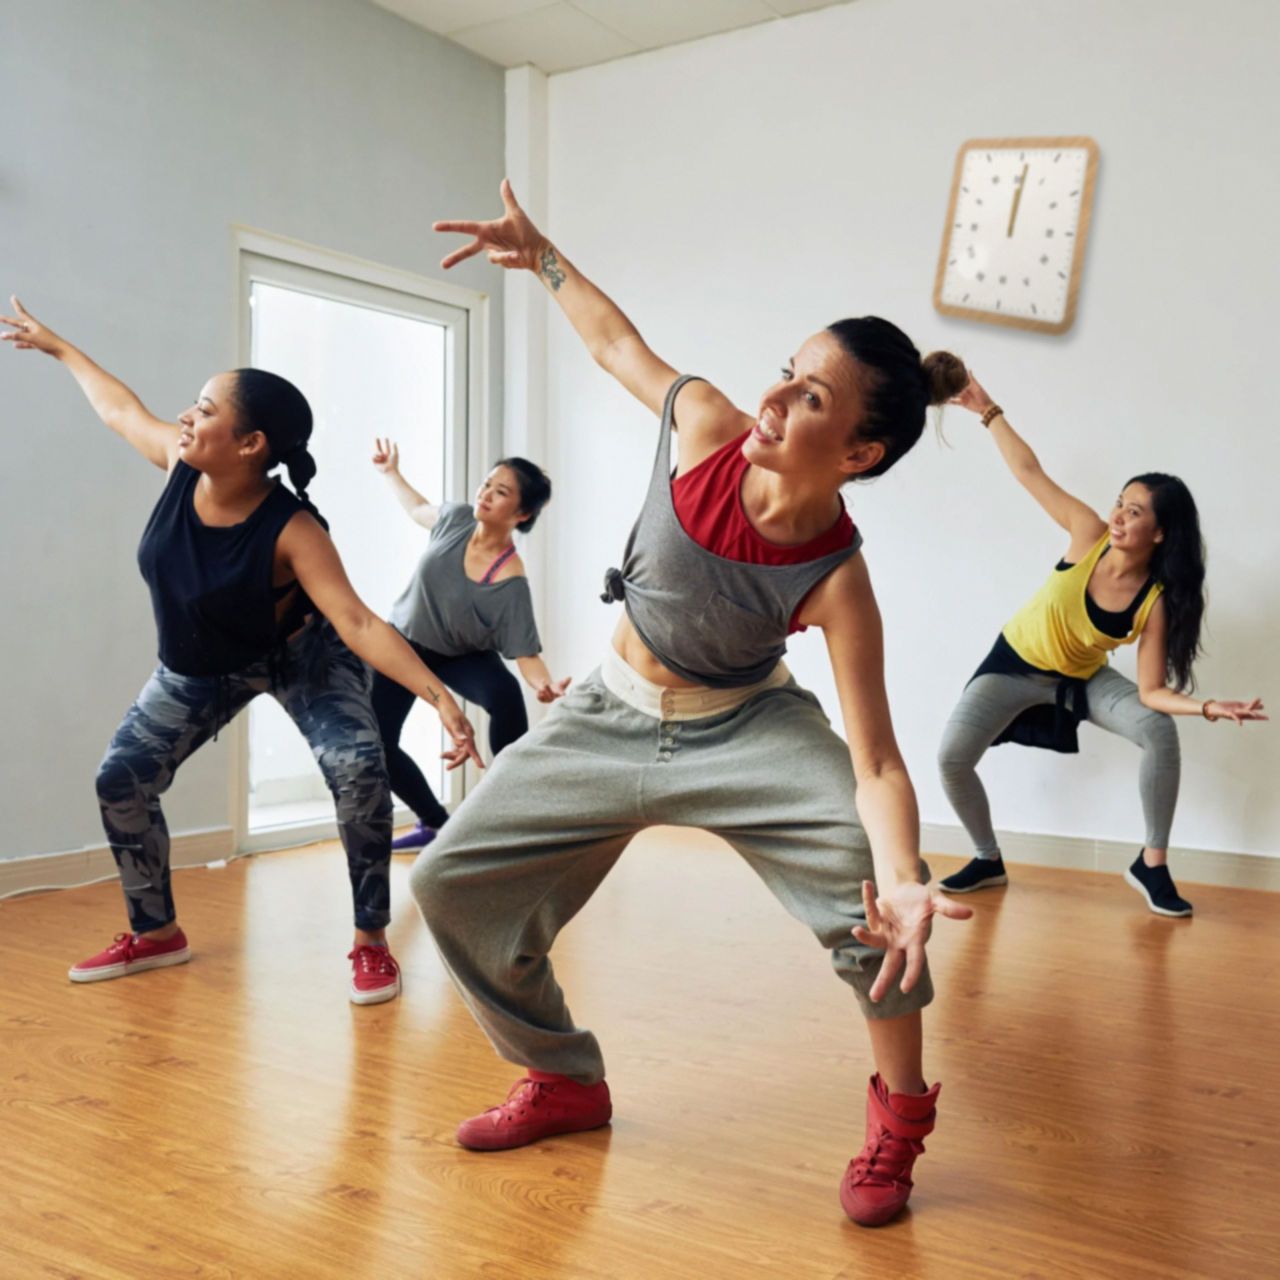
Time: {"hour": 12, "minute": 1}
